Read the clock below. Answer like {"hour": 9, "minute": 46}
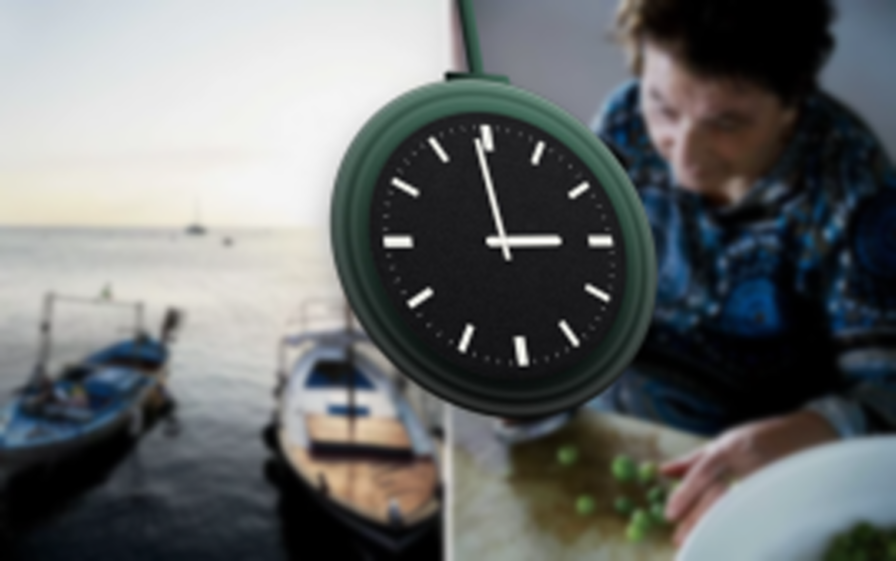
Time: {"hour": 2, "minute": 59}
